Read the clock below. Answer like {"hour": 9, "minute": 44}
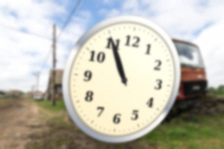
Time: {"hour": 10, "minute": 55}
